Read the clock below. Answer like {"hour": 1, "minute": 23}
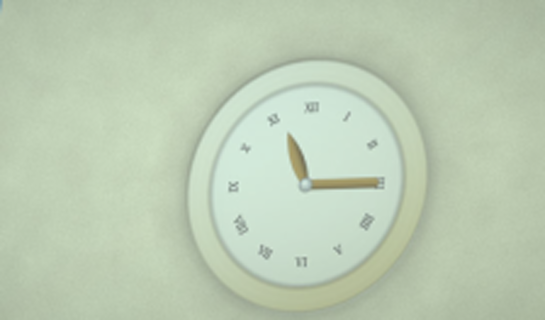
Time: {"hour": 11, "minute": 15}
